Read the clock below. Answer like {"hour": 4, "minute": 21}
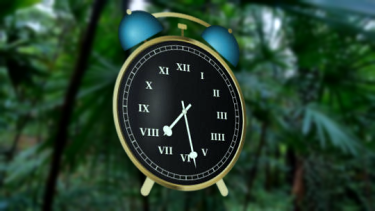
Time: {"hour": 7, "minute": 28}
